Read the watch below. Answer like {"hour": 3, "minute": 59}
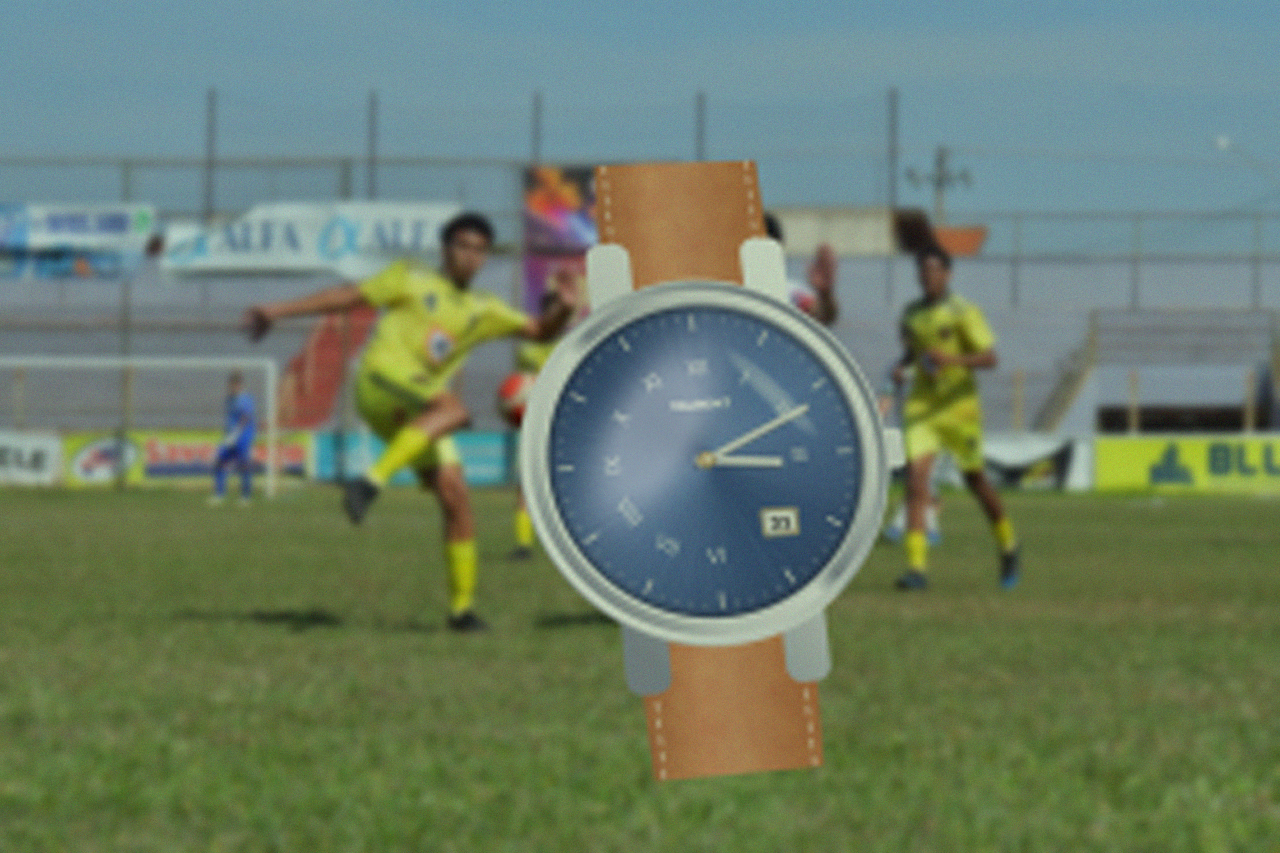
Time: {"hour": 3, "minute": 11}
